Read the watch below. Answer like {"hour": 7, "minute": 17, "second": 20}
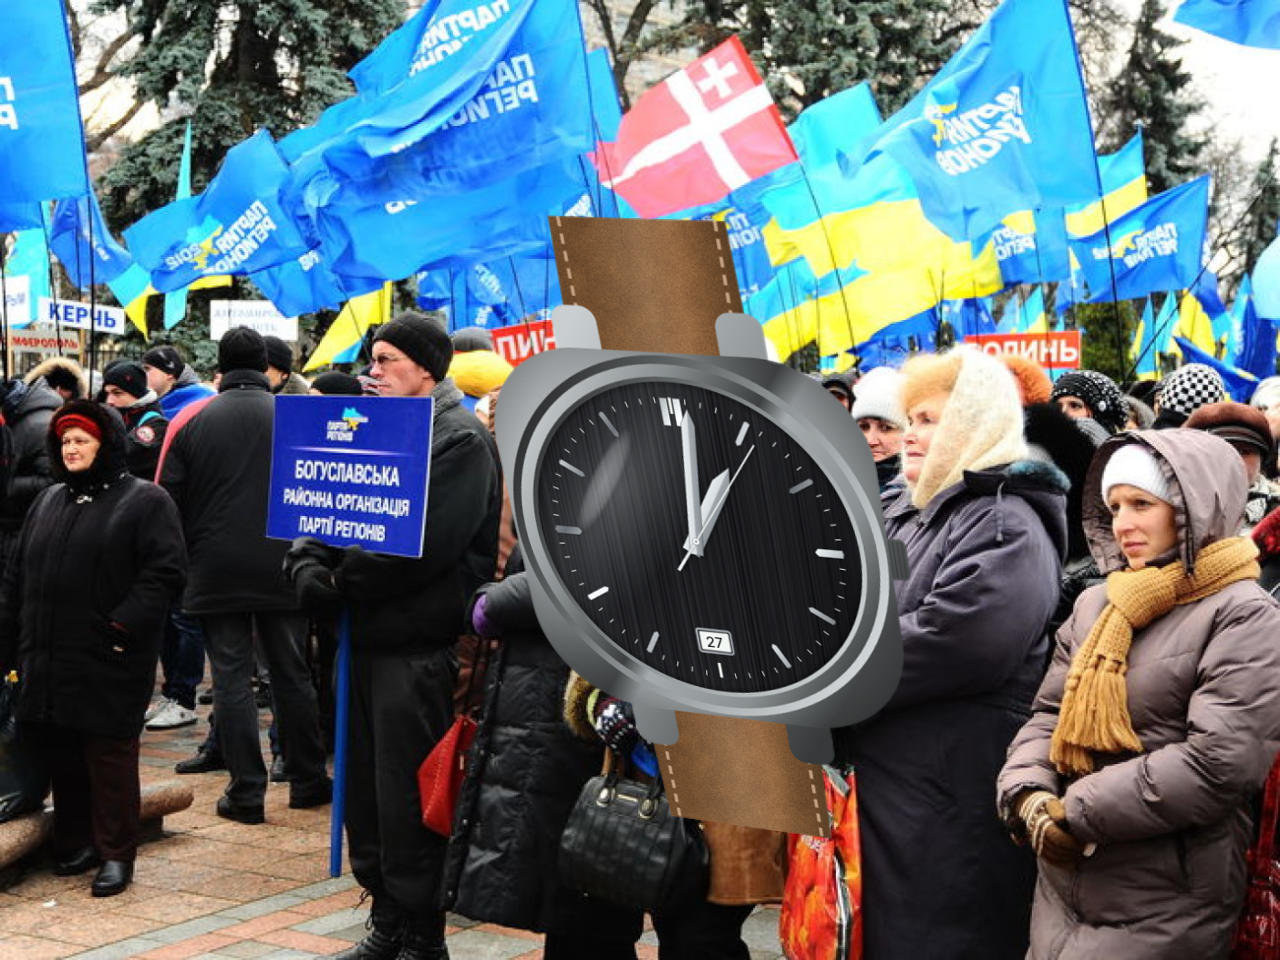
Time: {"hour": 1, "minute": 1, "second": 6}
